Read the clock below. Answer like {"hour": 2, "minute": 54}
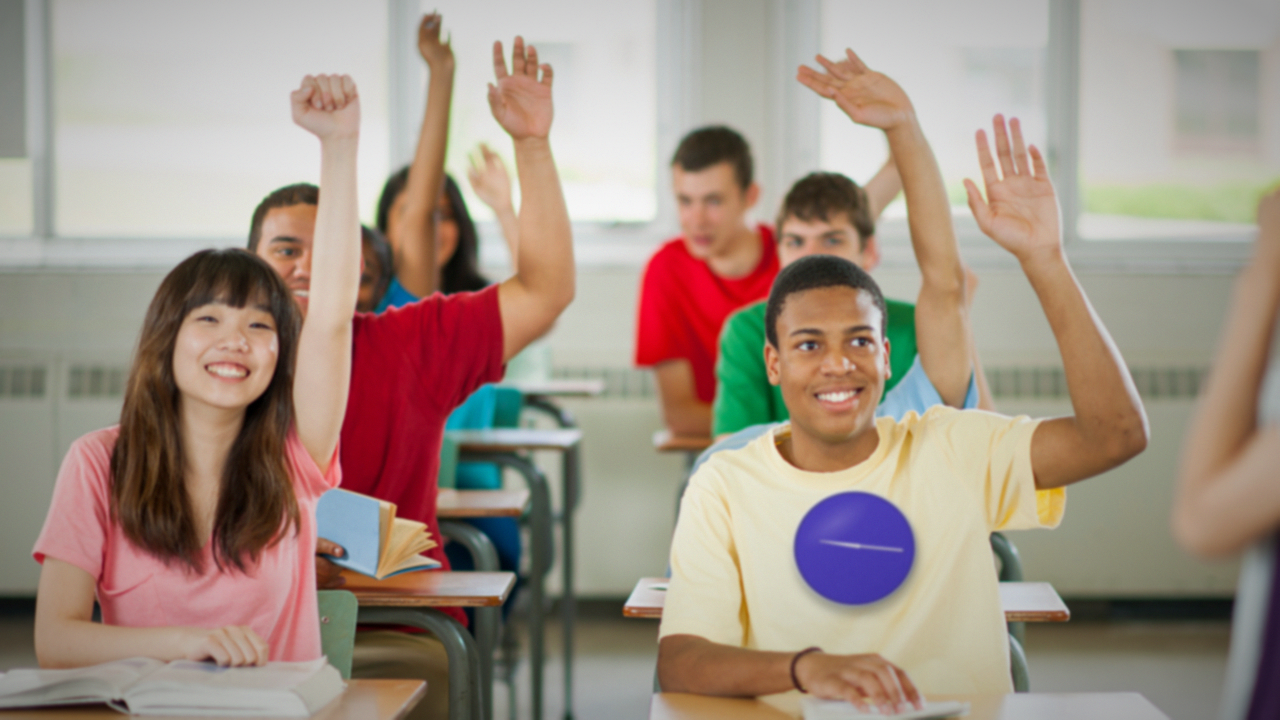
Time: {"hour": 9, "minute": 16}
